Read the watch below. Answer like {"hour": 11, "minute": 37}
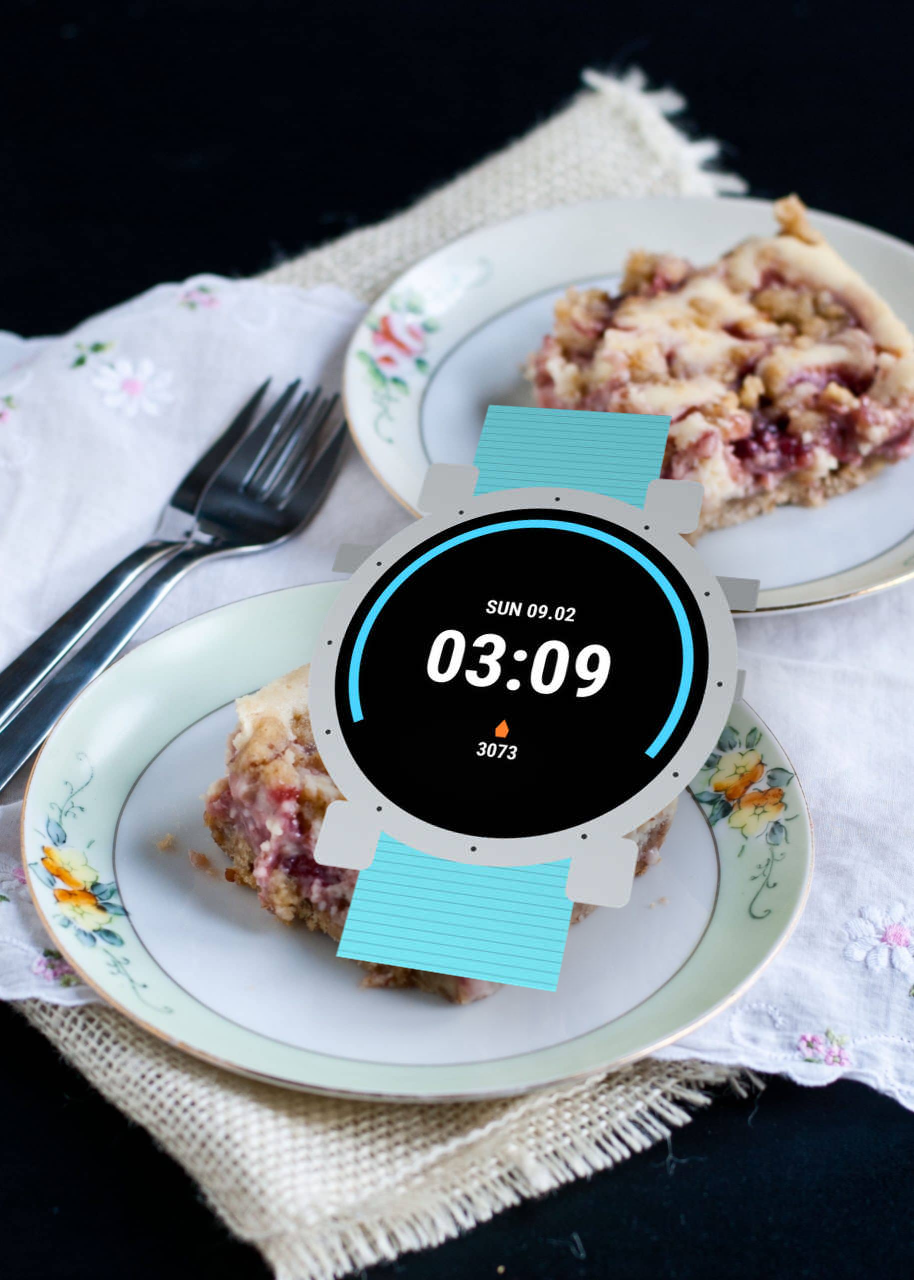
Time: {"hour": 3, "minute": 9}
